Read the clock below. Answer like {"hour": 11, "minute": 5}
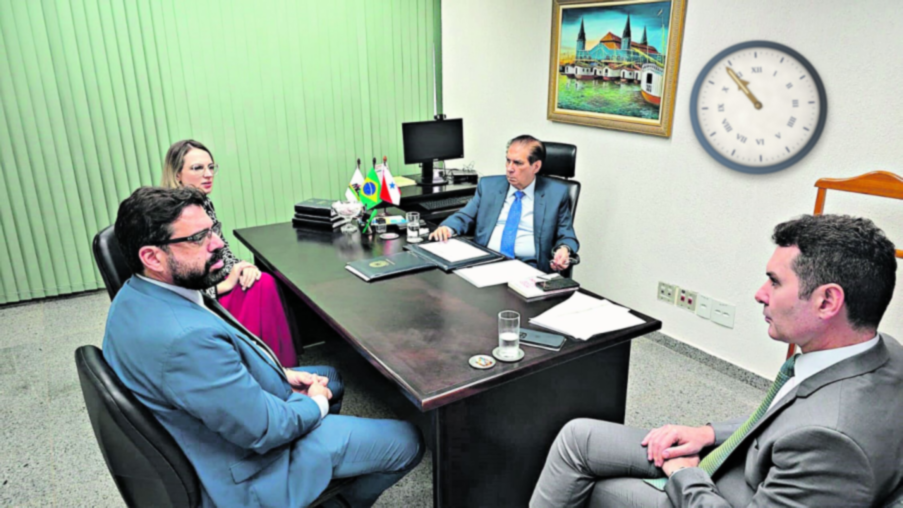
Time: {"hour": 10, "minute": 54}
